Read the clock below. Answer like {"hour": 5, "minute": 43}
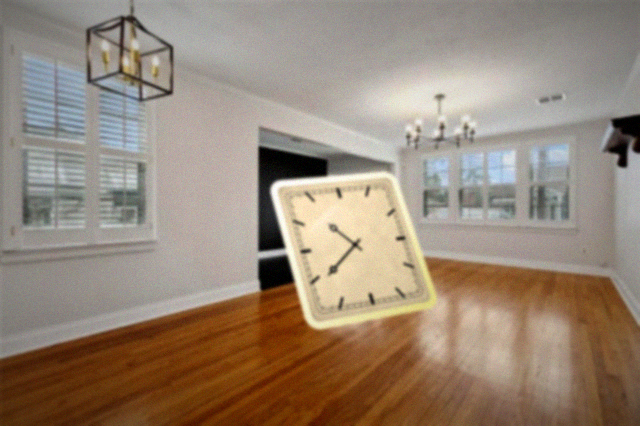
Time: {"hour": 10, "minute": 39}
